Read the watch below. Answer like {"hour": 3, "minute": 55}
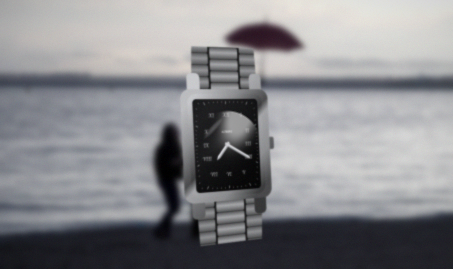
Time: {"hour": 7, "minute": 20}
